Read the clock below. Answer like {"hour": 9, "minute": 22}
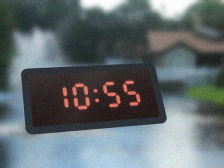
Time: {"hour": 10, "minute": 55}
